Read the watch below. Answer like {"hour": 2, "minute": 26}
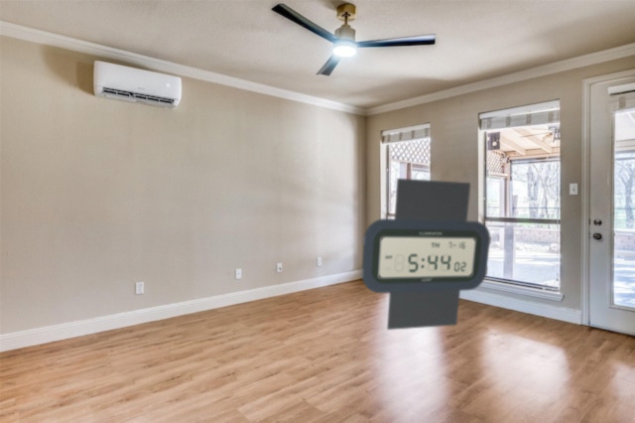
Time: {"hour": 5, "minute": 44}
